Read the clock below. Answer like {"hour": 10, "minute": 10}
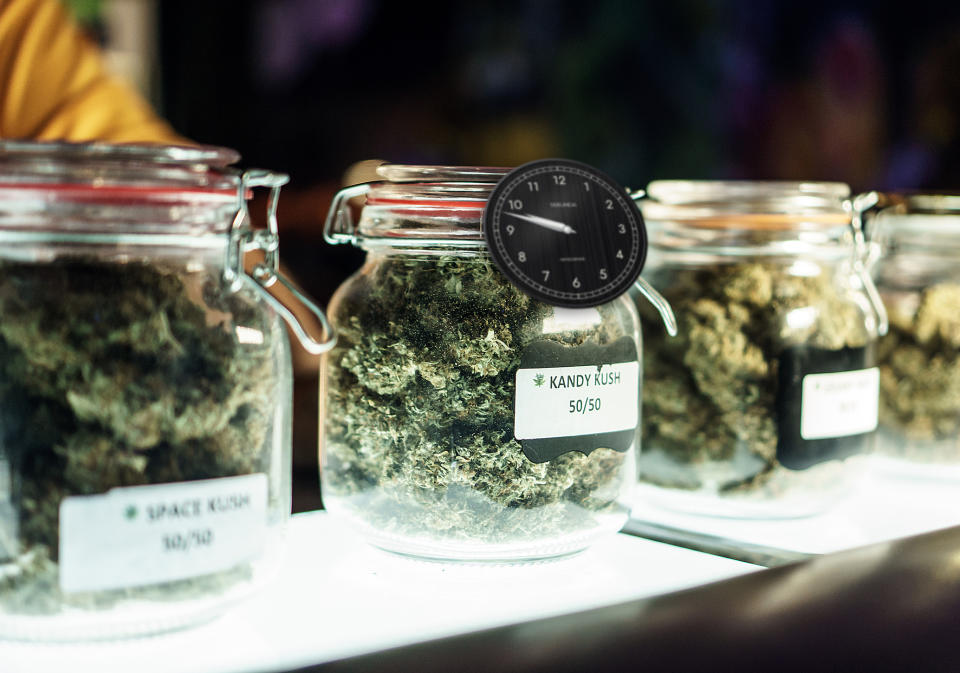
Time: {"hour": 9, "minute": 48}
